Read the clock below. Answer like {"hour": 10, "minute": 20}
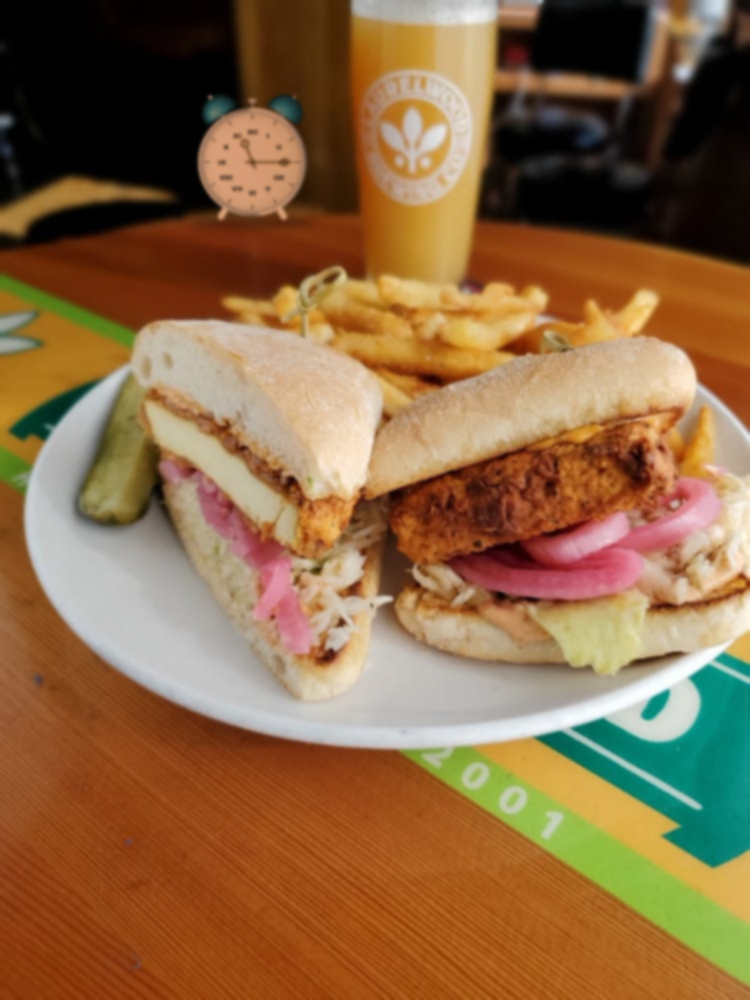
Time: {"hour": 11, "minute": 15}
